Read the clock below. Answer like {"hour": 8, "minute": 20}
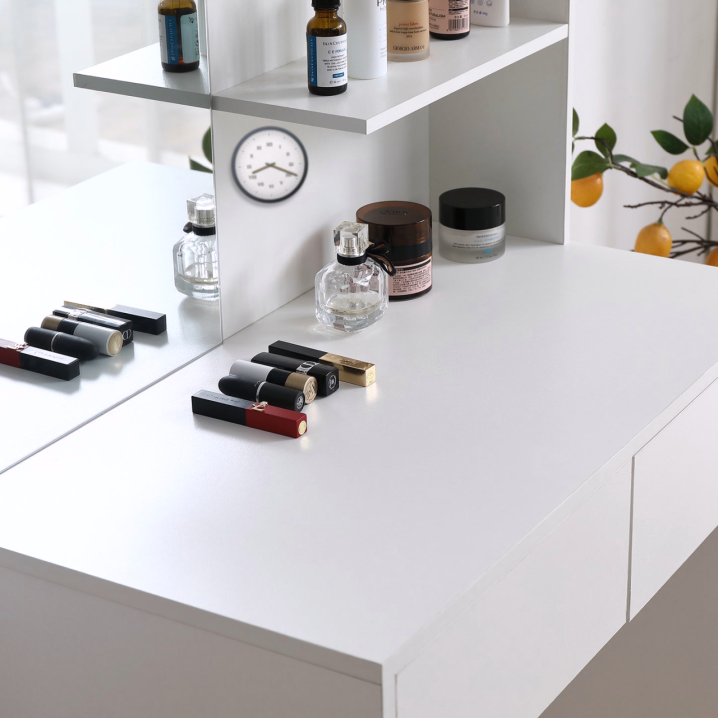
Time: {"hour": 8, "minute": 19}
